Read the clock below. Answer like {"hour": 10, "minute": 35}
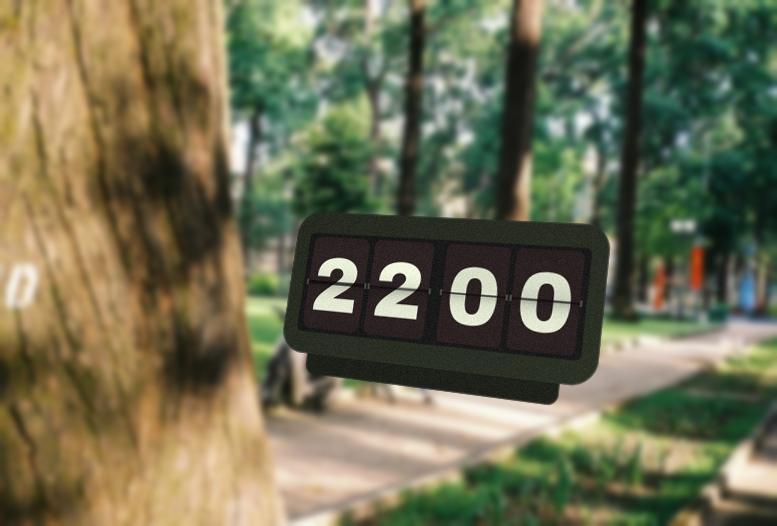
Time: {"hour": 22, "minute": 0}
